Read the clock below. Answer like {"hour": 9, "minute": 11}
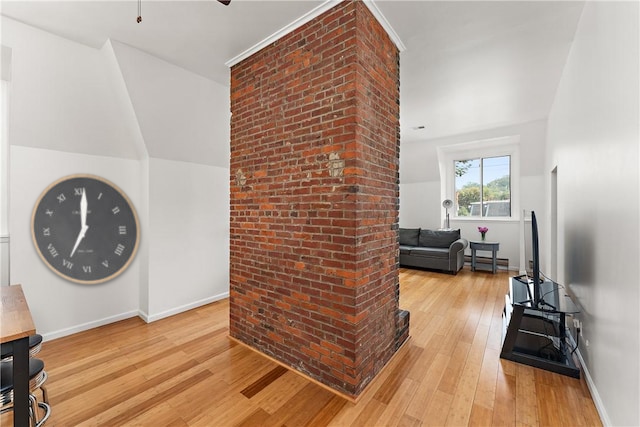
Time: {"hour": 7, "minute": 1}
